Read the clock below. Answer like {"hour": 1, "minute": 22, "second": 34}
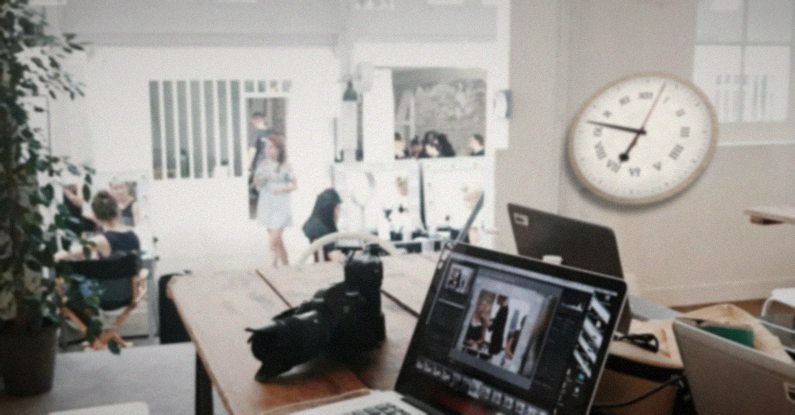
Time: {"hour": 6, "minute": 47, "second": 3}
